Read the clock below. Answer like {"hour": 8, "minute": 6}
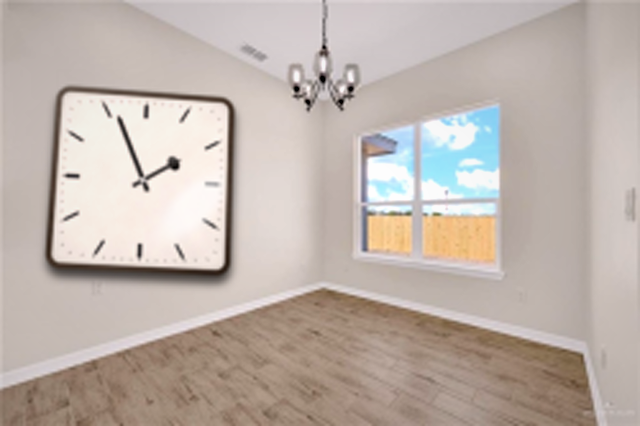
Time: {"hour": 1, "minute": 56}
